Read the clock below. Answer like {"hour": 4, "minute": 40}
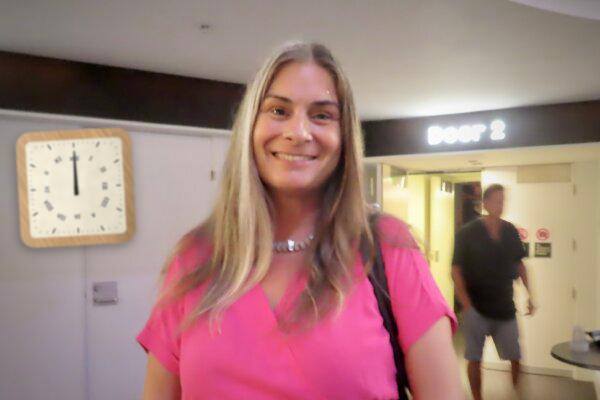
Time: {"hour": 12, "minute": 0}
